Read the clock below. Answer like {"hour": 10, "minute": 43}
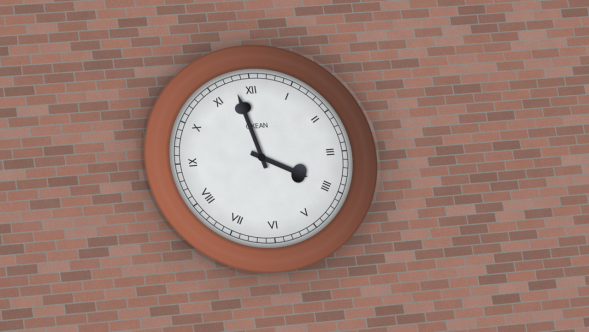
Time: {"hour": 3, "minute": 58}
